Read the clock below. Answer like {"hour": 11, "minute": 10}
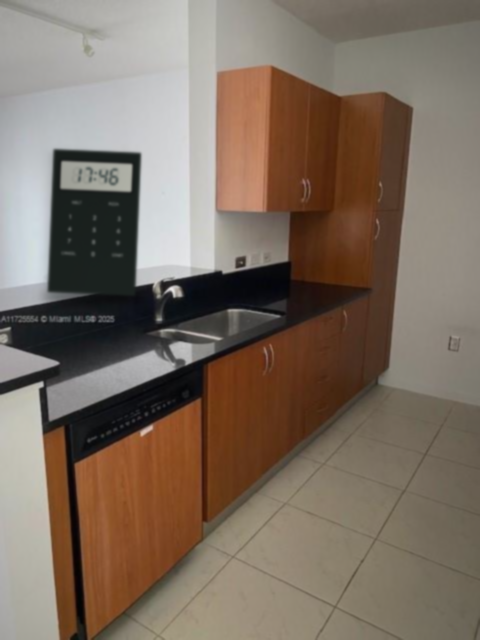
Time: {"hour": 17, "minute": 46}
